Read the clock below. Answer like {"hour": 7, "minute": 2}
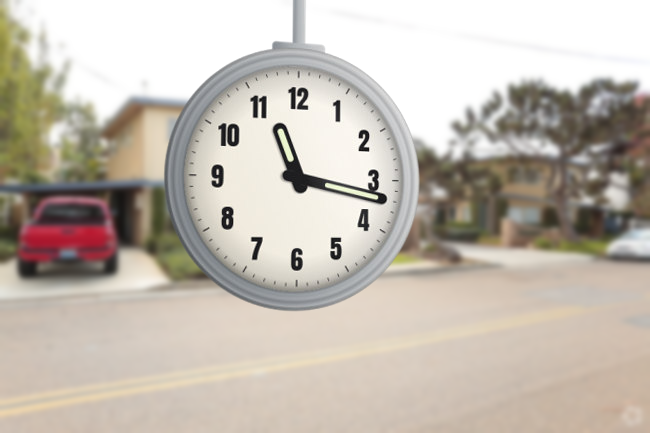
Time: {"hour": 11, "minute": 17}
